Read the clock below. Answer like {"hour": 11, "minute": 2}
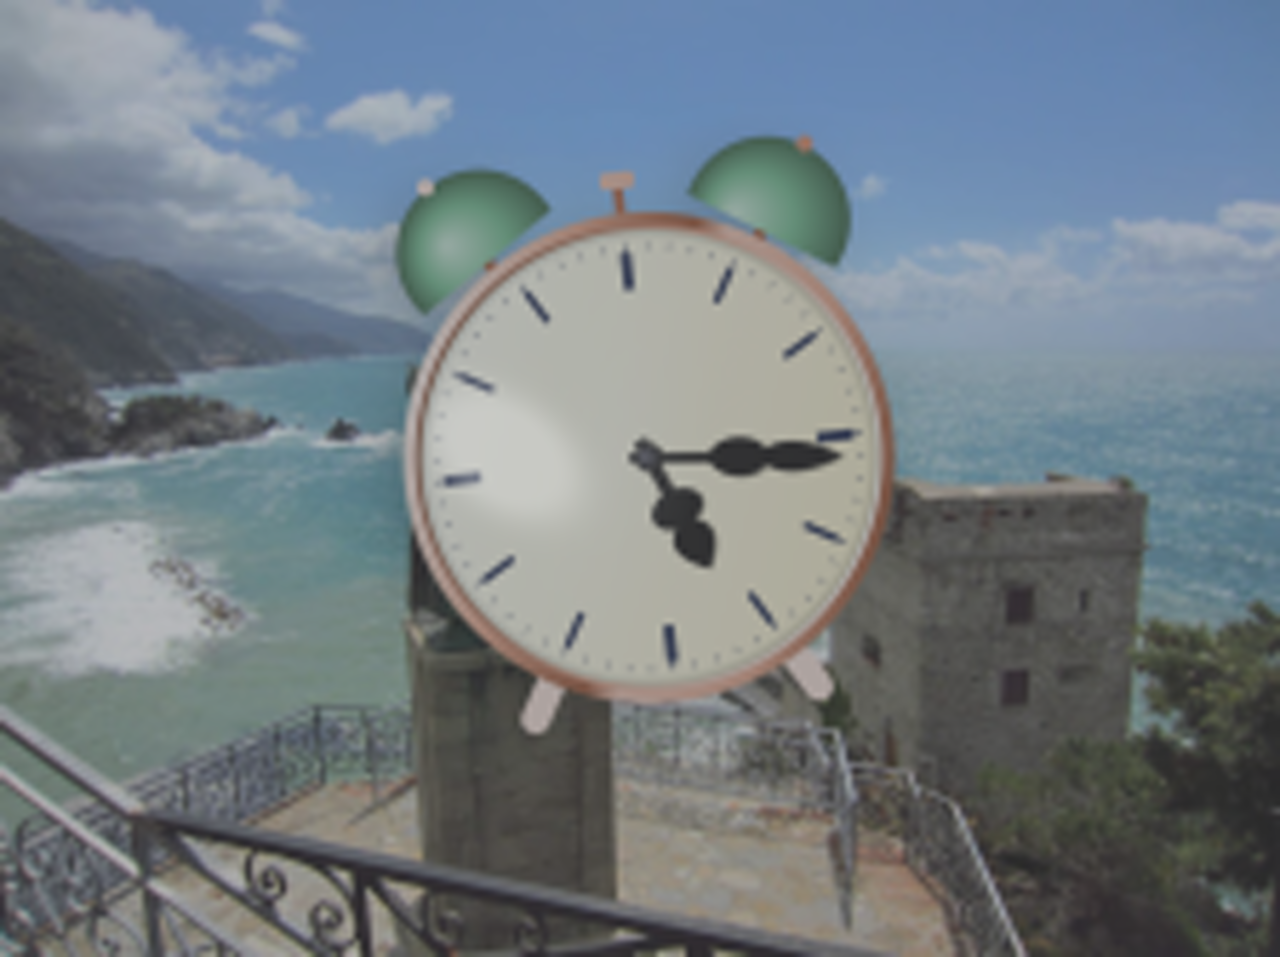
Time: {"hour": 5, "minute": 16}
